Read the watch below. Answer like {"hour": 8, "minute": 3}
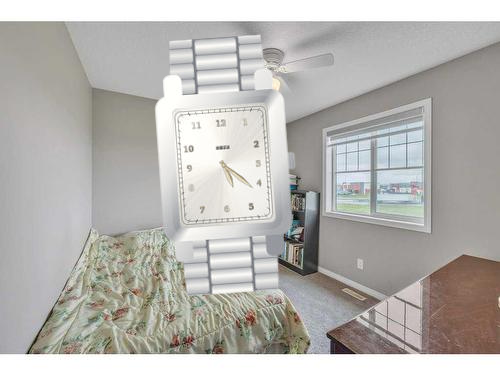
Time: {"hour": 5, "minute": 22}
